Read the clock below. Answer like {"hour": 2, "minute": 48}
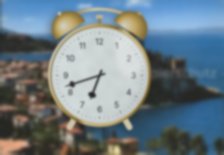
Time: {"hour": 6, "minute": 42}
